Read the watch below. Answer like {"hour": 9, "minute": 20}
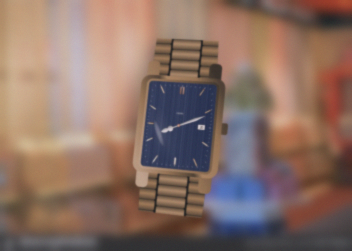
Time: {"hour": 8, "minute": 11}
